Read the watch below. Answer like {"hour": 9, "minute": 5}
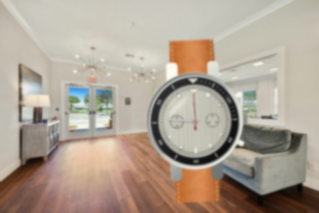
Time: {"hour": 11, "minute": 46}
